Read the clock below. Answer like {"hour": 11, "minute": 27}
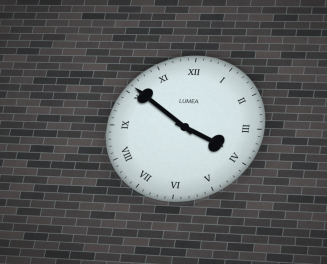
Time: {"hour": 3, "minute": 51}
